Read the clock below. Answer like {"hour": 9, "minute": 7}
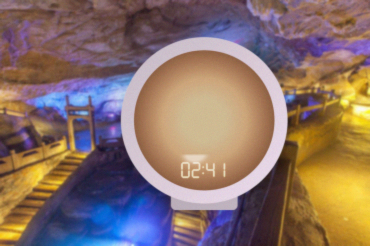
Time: {"hour": 2, "minute": 41}
